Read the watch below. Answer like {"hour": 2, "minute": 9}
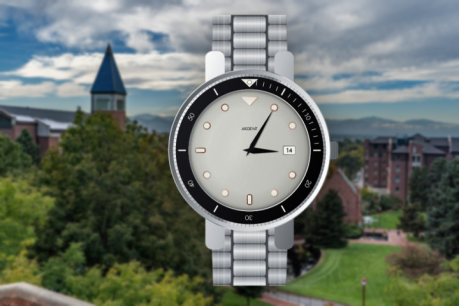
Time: {"hour": 3, "minute": 5}
